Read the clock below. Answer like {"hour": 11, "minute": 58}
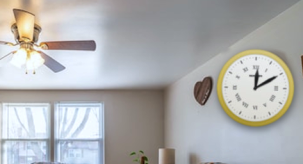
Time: {"hour": 12, "minute": 10}
